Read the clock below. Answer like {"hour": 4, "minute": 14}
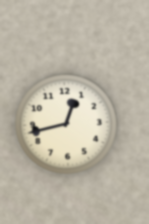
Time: {"hour": 12, "minute": 43}
